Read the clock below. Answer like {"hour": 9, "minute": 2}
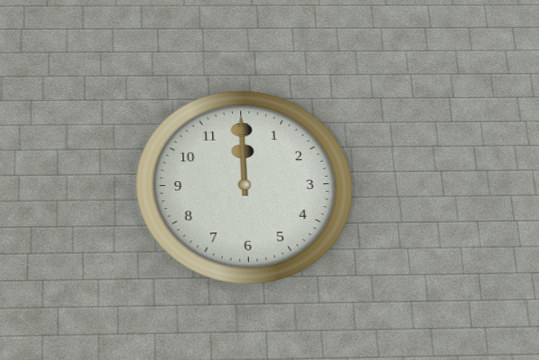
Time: {"hour": 12, "minute": 0}
